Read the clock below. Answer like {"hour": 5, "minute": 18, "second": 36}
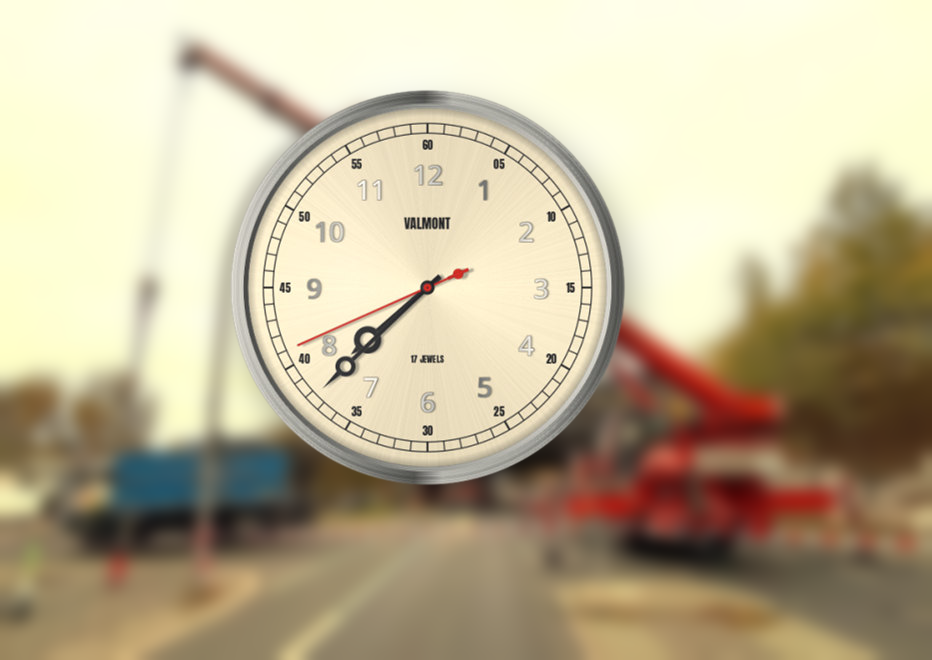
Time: {"hour": 7, "minute": 37, "second": 41}
